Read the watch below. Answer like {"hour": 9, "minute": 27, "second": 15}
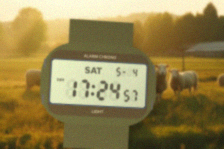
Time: {"hour": 17, "minute": 24, "second": 57}
